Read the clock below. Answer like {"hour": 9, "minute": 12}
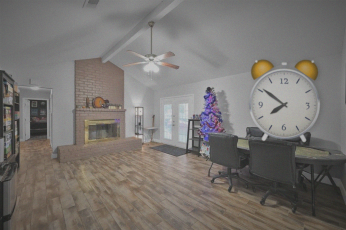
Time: {"hour": 7, "minute": 51}
